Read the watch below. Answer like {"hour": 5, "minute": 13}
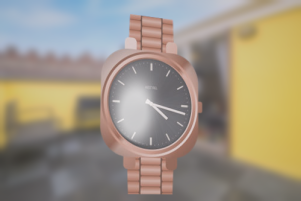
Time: {"hour": 4, "minute": 17}
